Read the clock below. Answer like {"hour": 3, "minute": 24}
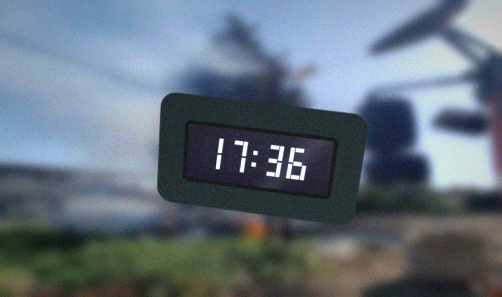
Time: {"hour": 17, "minute": 36}
